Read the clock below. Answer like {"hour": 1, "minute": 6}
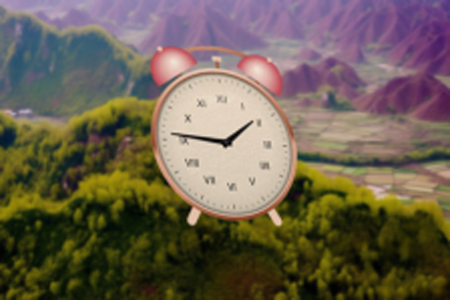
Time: {"hour": 1, "minute": 46}
